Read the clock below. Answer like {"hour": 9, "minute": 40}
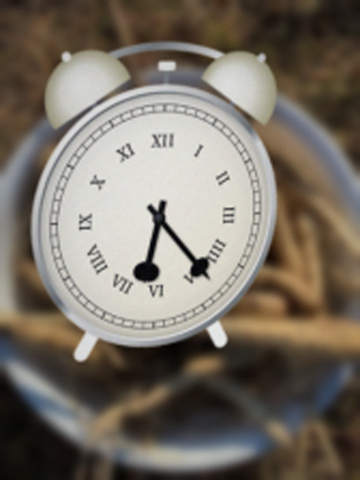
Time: {"hour": 6, "minute": 23}
